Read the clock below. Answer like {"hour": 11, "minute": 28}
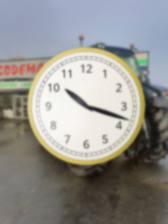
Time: {"hour": 10, "minute": 18}
